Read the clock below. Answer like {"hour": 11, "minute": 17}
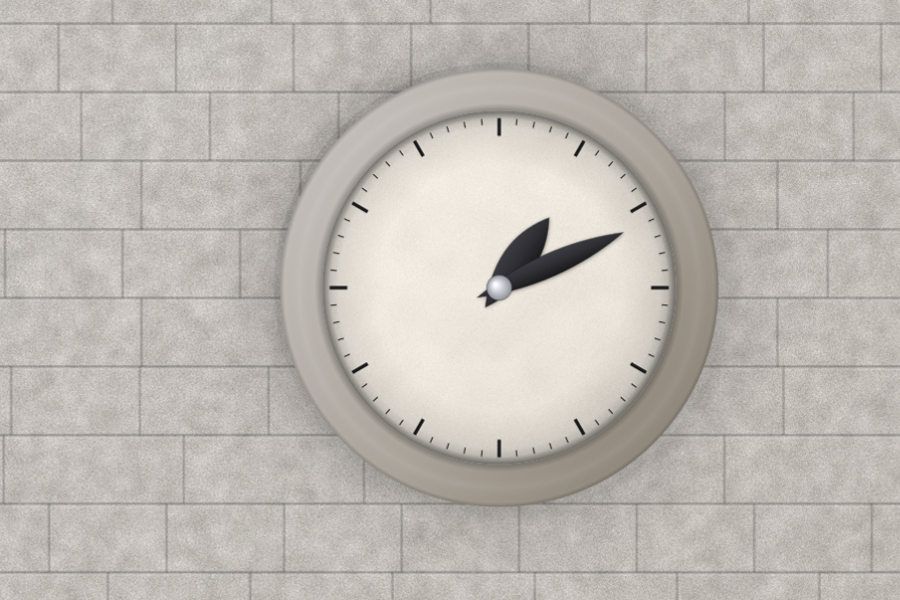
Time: {"hour": 1, "minute": 11}
